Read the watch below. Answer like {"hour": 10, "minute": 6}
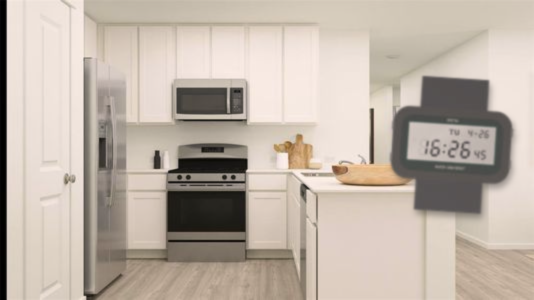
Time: {"hour": 16, "minute": 26}
